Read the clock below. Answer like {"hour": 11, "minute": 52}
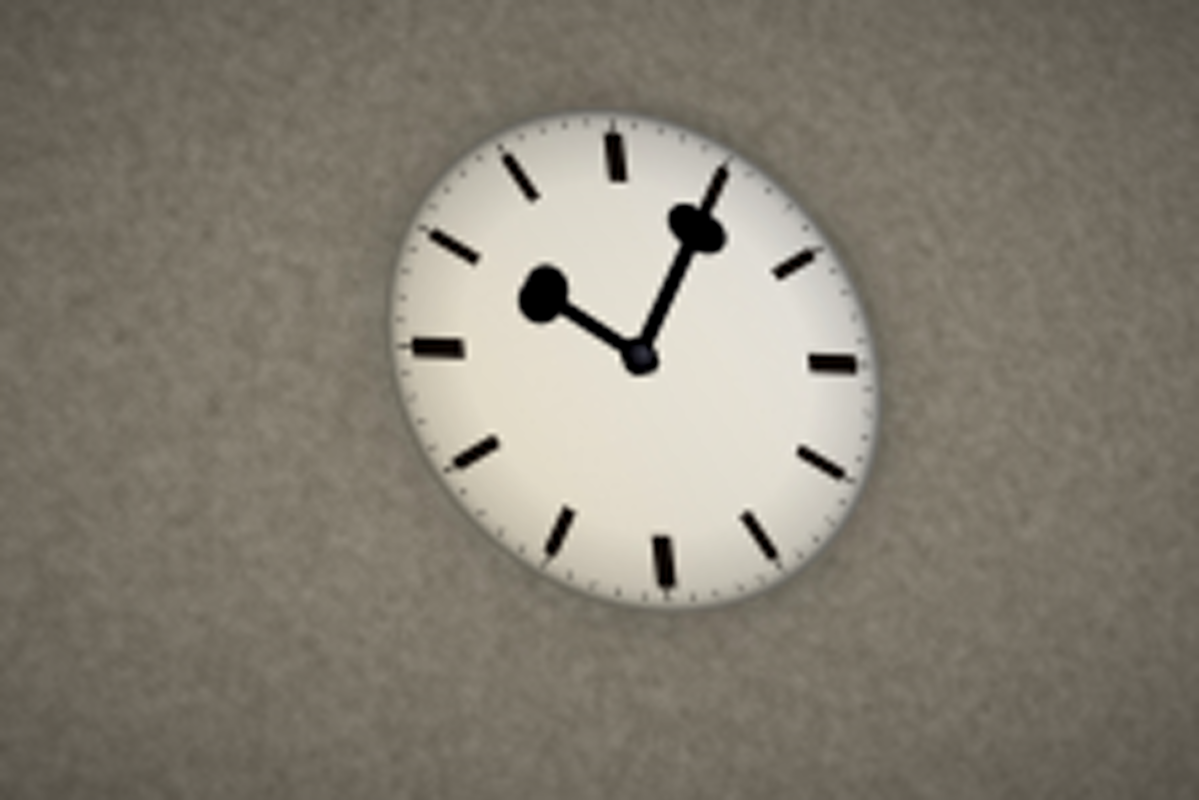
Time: {"hour": 10, "minute": 5}
